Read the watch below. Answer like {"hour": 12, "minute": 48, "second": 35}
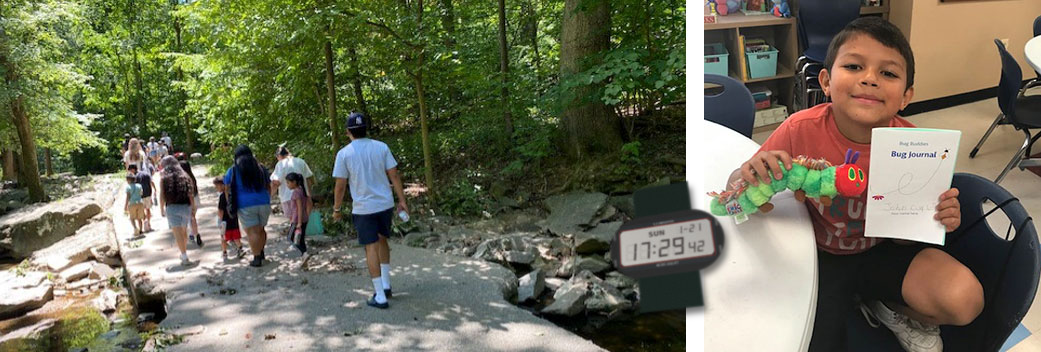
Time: {"hour": 17, "minute": 29, "second": 42}
